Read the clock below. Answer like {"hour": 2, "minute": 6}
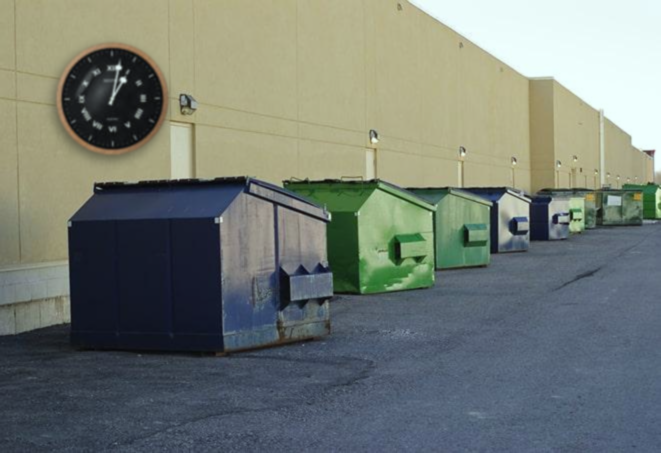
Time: {"hour": 1, "minute": 2}
